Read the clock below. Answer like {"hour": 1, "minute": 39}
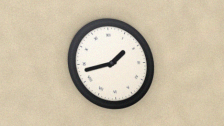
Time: {"hour": 1, "minute": 43}
